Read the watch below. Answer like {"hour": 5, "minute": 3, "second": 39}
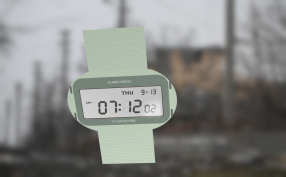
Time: {"hour": 7, "minute": 12, "second": 2}
